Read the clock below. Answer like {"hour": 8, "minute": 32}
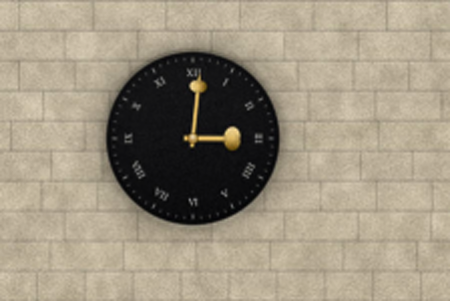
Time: {"hour": 3, "minute": 1}
